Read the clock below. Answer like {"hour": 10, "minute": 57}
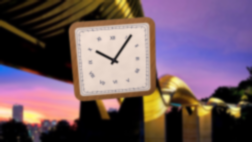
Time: {"hour": 10, "minute": 6}
